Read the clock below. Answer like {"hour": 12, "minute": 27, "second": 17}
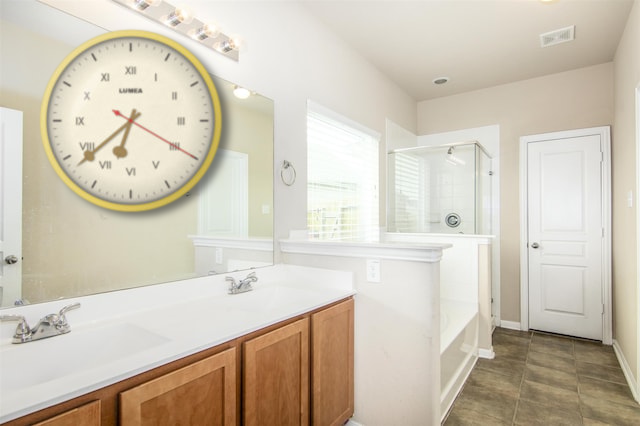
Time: {"hour": 6, "minute": 38, "second": 20}
